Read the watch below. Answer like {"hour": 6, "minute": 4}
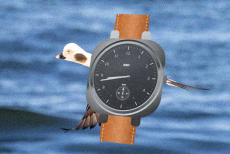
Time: {"hour": 8, "minute": 43}
